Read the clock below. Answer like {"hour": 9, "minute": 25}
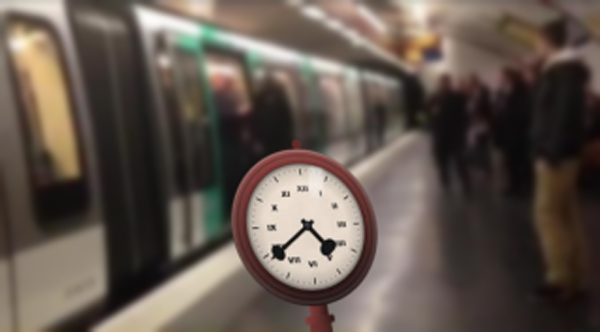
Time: {"hour": 4, "minute": 39}
